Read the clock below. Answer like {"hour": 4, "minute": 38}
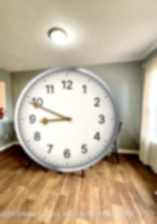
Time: {"hour": 8, "minute": 49}
